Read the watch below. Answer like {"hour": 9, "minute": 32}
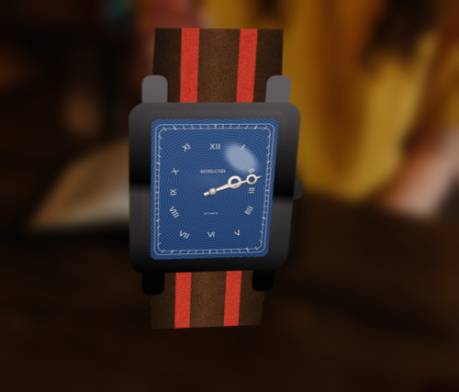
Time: {"hour": 2, "minute": 12}
